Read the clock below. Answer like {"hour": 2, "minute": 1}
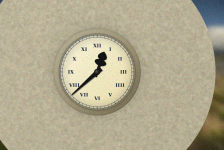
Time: {"hour": 12, "minute": 38}
